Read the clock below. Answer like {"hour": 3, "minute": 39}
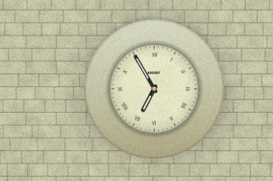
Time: {"hour": 6, "minute": 55}
